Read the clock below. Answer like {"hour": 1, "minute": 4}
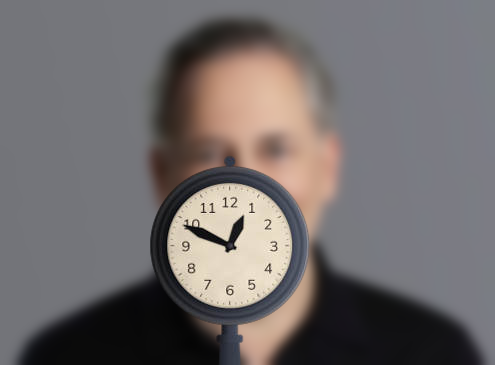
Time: {"hour": 12, "minute": 49}
